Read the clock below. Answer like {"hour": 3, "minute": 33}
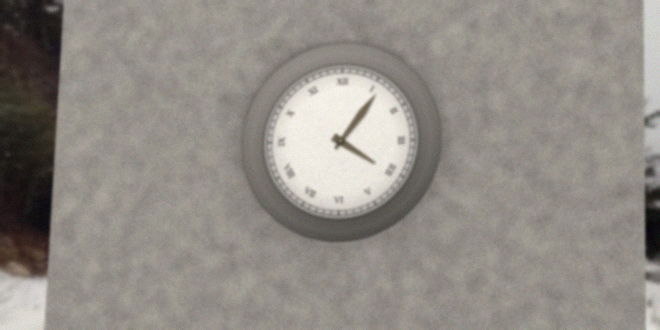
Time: {"hour": 4, "minute": 6}
